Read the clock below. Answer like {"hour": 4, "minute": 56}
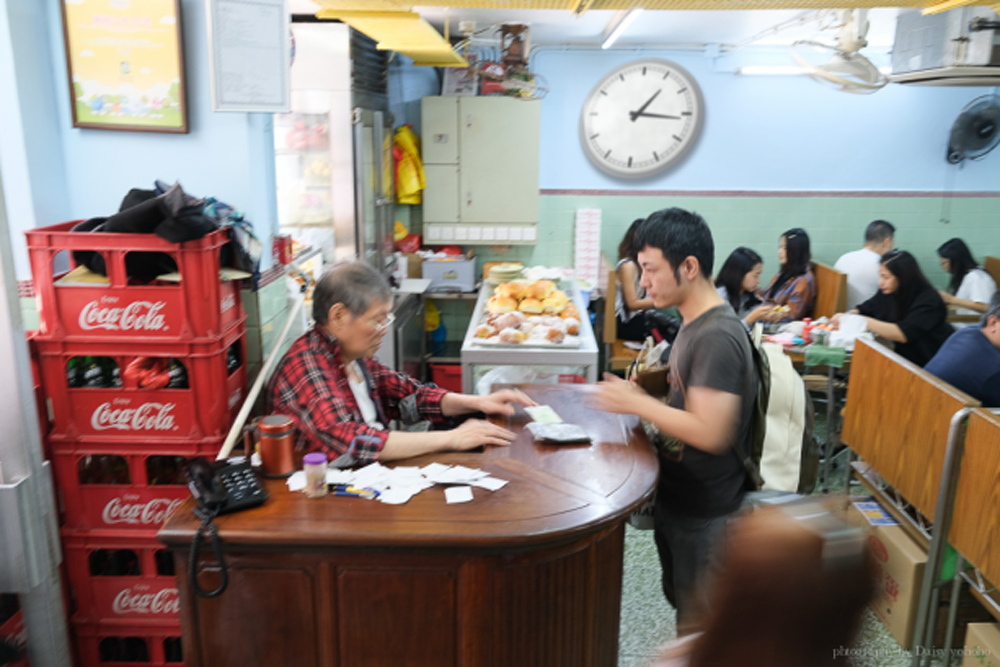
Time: {"hour": 1, "minute": 16}
